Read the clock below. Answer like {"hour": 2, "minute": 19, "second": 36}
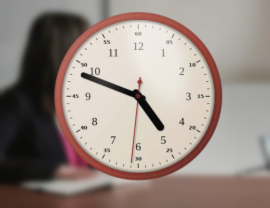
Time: {"hour": 4, "minute": 48, "second": 31}
